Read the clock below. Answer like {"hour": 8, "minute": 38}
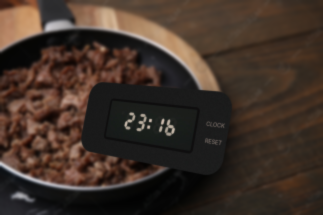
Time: {"hour": 23, "minute": 16}
